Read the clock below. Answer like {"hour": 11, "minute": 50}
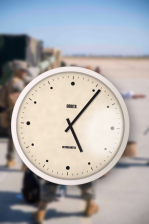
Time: {"hour": 5, "minute": 6}
